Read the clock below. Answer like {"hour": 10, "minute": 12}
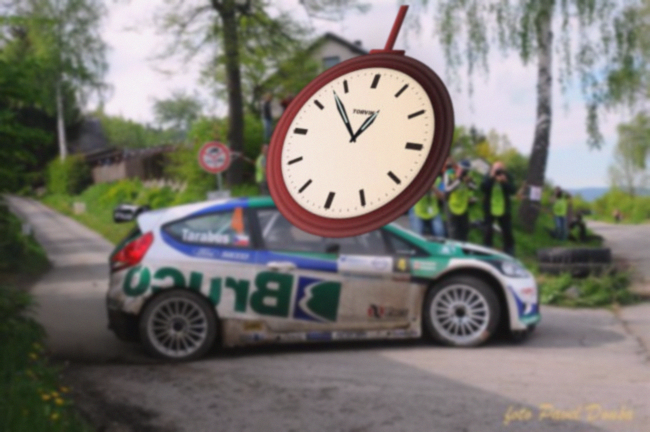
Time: {"hour": 12, "minute": 53}
